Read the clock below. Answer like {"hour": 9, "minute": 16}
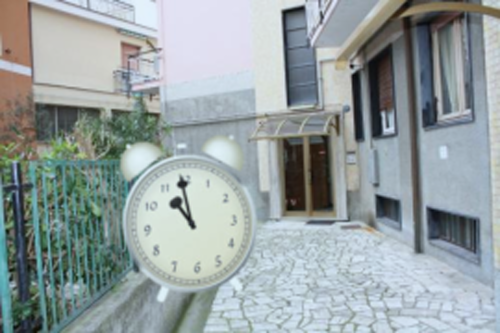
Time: {"hour": 10, "minute": 59}
